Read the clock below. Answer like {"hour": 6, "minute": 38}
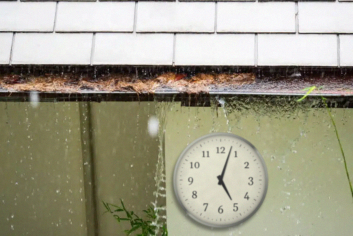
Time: {"hour": 5, "minute": 3}
